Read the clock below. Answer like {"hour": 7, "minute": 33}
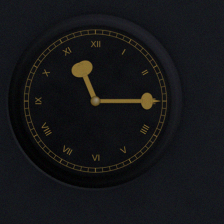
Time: {"hour": 11, "minute": 15}
